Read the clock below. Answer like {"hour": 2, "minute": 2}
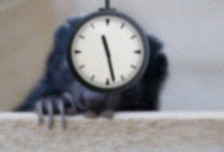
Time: {"hour": 11, "minute": 28}
